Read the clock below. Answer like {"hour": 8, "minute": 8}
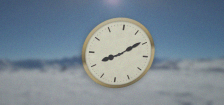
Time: {"hour": 8, "minute": 9}
